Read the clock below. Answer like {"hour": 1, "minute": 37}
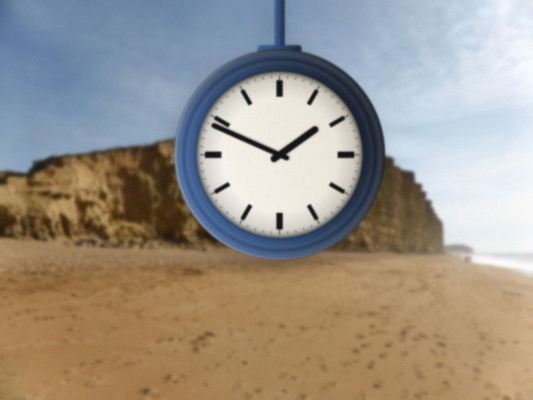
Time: {"hour": 1, "minute": 49}
